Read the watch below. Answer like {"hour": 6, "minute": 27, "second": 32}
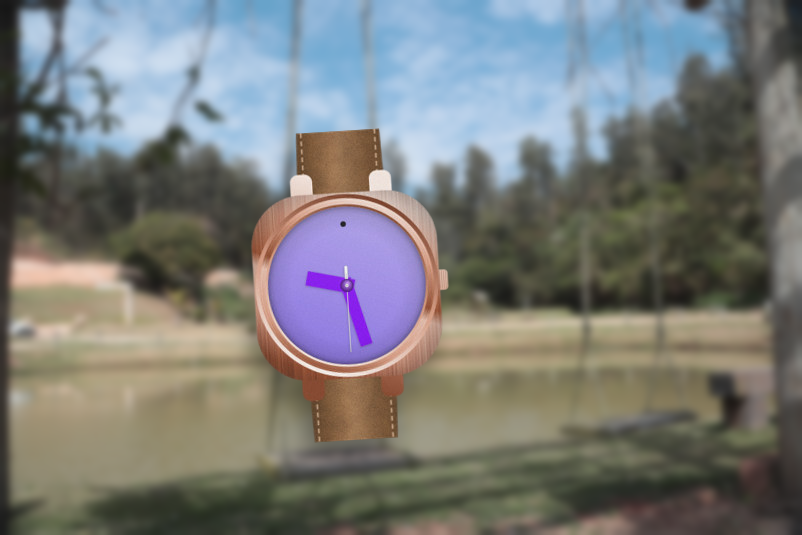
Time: {"hour": 9, "minute": 27, "second": 30}
